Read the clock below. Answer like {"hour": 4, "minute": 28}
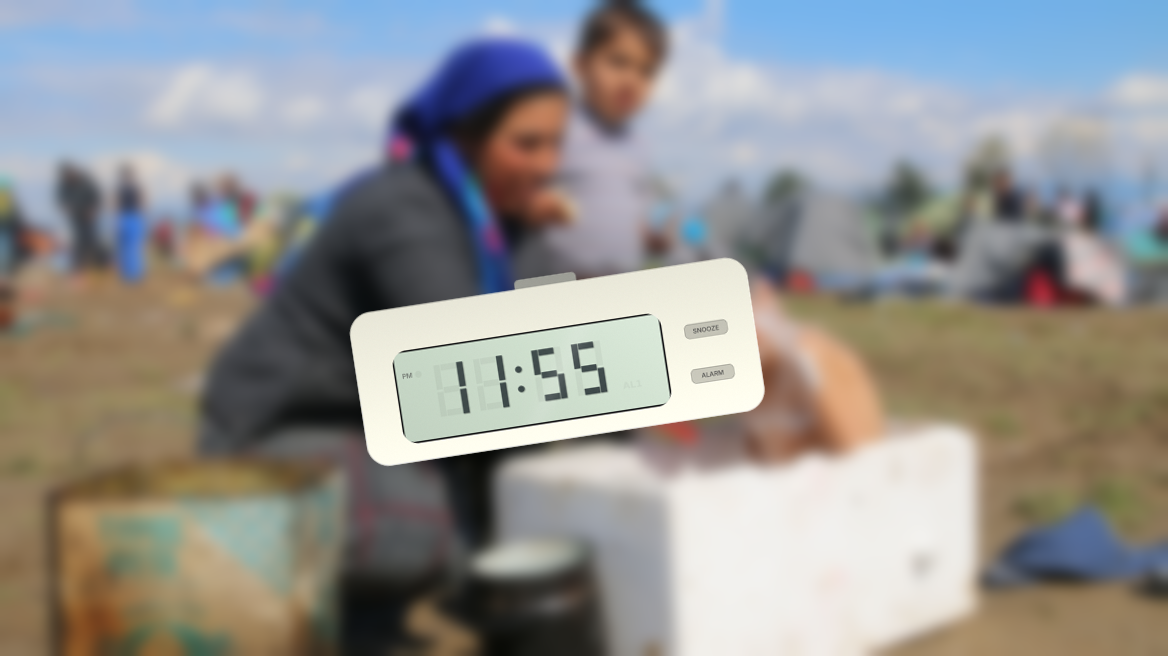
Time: {"hour": 11, "minute": 55}
